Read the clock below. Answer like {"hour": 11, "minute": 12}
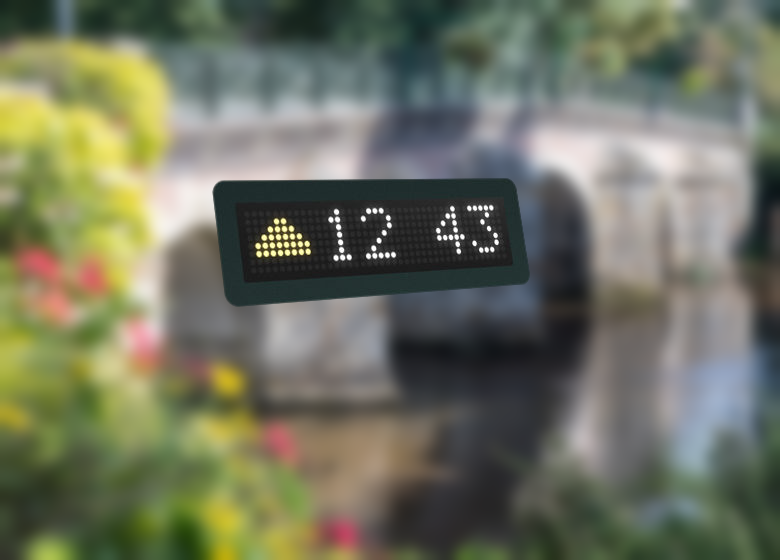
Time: {"hour": 12, "minute": 43}
